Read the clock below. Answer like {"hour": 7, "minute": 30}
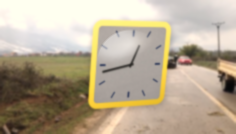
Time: {"hour": 12, "minute": 43}
